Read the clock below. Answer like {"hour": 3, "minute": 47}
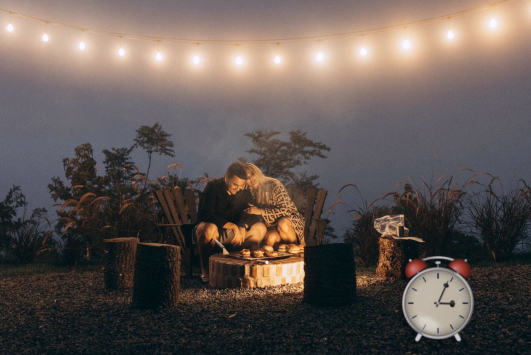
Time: {"hour": 3, "minute": 4}
